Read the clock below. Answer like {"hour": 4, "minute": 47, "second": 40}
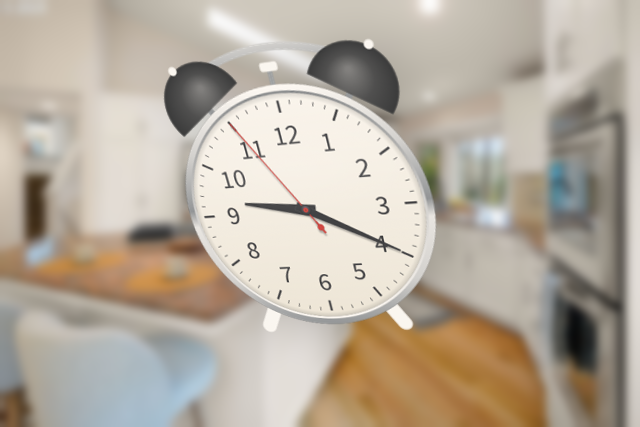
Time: {"hour": 9, "minute": 19, "second": 55}
